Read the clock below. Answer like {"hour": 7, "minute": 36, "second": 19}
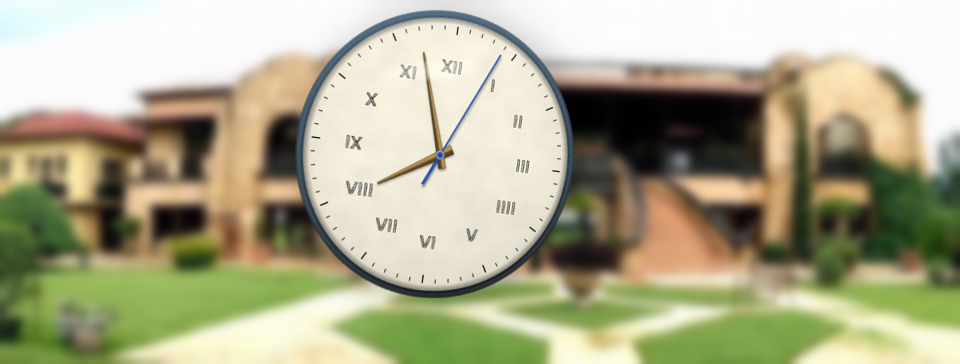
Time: {"hour": 7, "minute": 57, "second": 4}
